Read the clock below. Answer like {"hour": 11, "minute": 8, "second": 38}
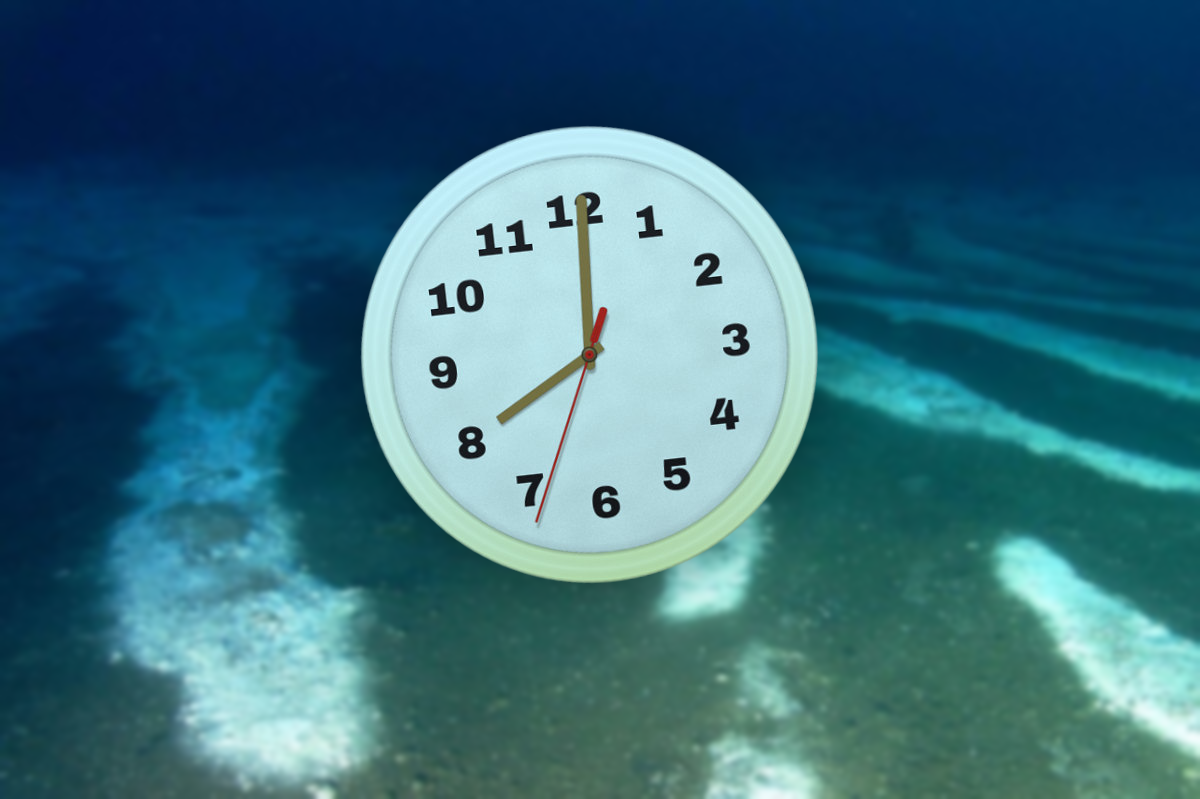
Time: {"hour": 8, "minute": 0, "second": 34}
